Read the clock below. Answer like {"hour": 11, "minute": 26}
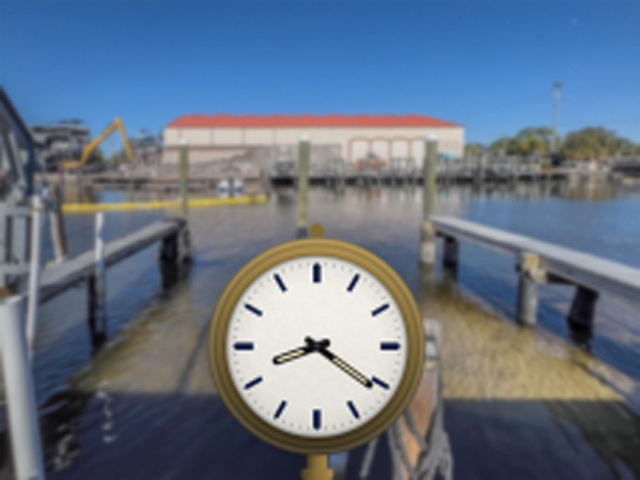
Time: {"hour": 8, "minute": 21}
